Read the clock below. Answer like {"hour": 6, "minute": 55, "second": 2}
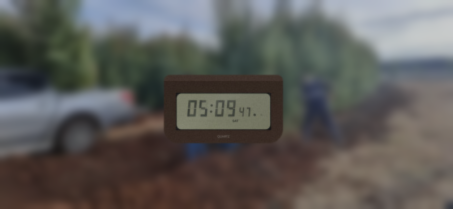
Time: {"hour": 5, "minute": 9, "second": 47}
